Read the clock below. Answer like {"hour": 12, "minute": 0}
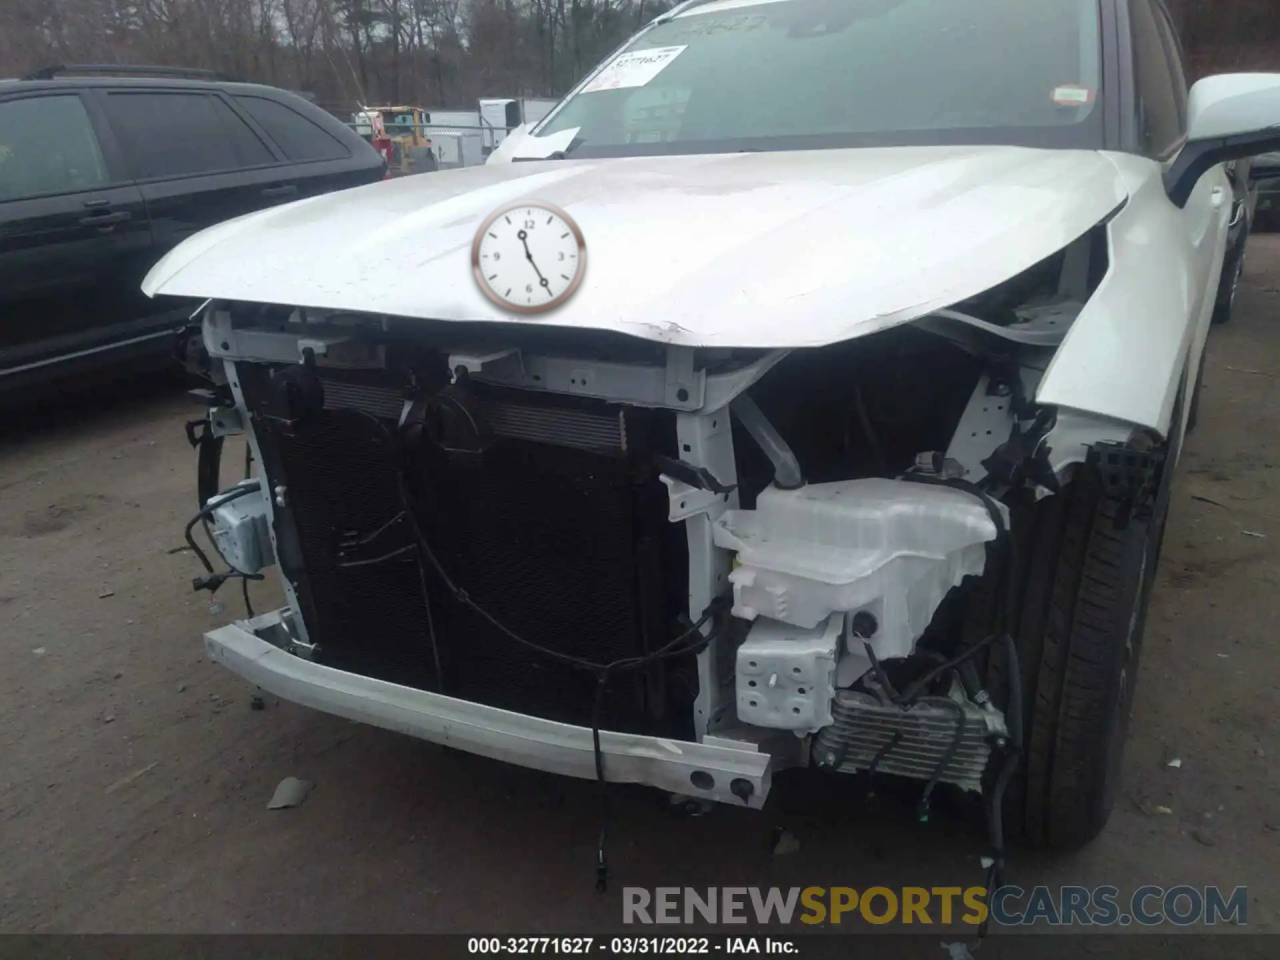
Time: {"hour": 11, "minute": 25}
